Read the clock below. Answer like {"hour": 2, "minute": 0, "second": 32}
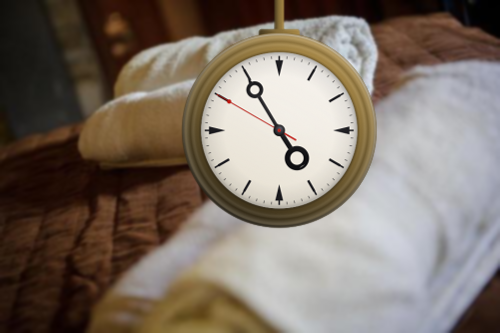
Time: {"hour": 4, "minute": 54, "second": 50}
